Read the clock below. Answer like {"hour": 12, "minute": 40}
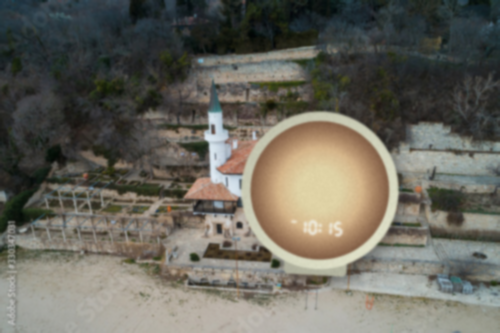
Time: {"hour": 10, "minute": 15}
